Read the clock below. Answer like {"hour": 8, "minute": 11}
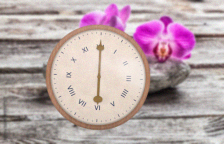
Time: {"hour": 6, "minute": 0}
